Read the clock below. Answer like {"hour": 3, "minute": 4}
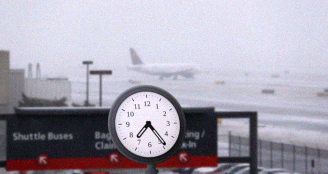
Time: {"hour": 7, "minute": 24}
